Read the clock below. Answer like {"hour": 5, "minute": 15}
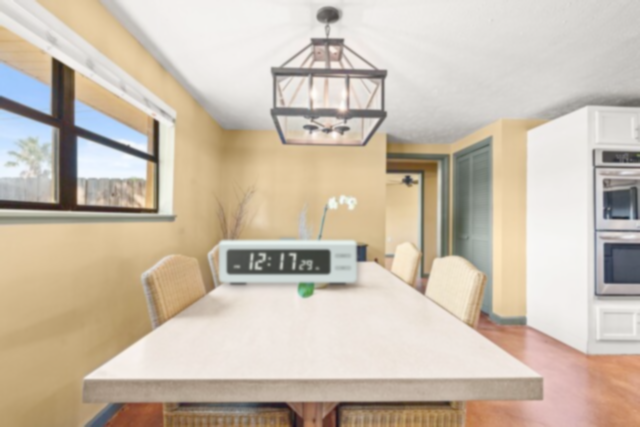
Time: {"hour": 12, "minute": 17}
